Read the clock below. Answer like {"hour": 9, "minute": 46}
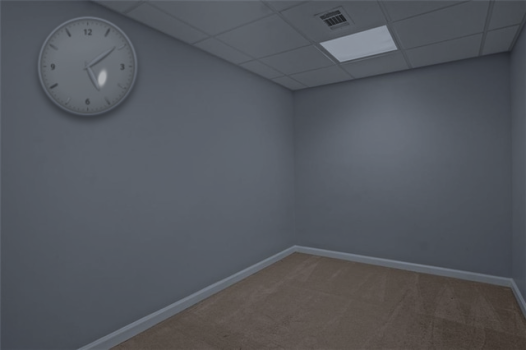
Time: {"hour": 5, "minute": 9}
